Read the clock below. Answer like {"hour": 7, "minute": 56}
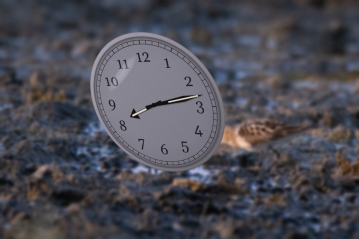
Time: {"hour": 8, "minute": 13}
